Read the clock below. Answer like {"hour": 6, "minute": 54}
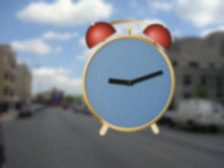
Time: {"hour": 9, "minute": 12}
